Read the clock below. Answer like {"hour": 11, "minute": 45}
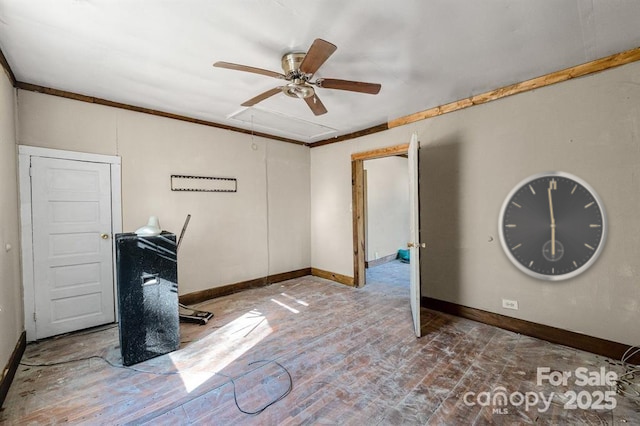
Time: {"hour": 5, "minute": 59}
